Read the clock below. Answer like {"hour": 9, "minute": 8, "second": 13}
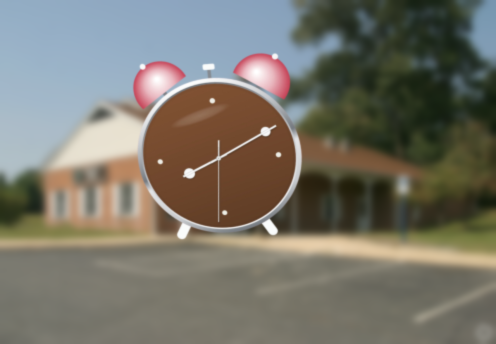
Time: {"hour": 8, "minute": 10, "second": 31}
